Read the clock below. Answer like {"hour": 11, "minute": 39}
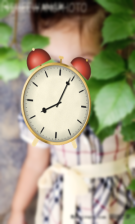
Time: {"hour": 8, "minute": 4}
